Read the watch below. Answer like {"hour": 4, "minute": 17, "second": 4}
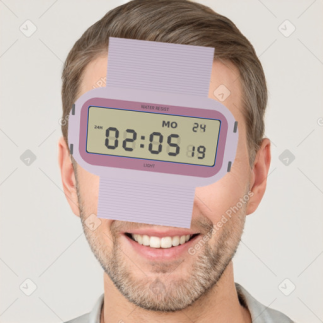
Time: {"hour": 2, "minute": 5, "second": 19}
